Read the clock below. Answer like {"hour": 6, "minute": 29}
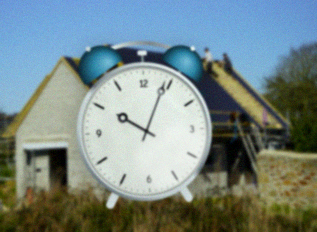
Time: {"hour": 10, "minute": 4}
